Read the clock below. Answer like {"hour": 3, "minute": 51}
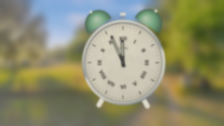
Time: {"hour": 11, "minute": 56}
